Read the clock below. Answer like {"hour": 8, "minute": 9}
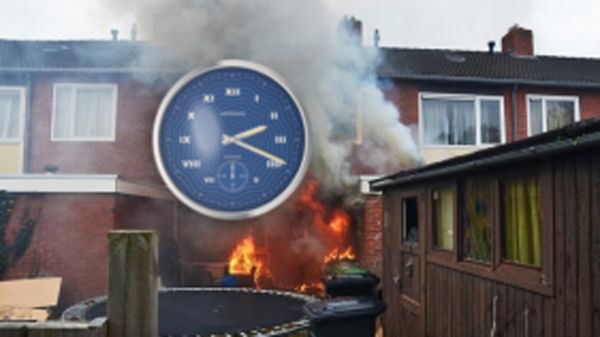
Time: {"hour": 2, "minute": 19}
